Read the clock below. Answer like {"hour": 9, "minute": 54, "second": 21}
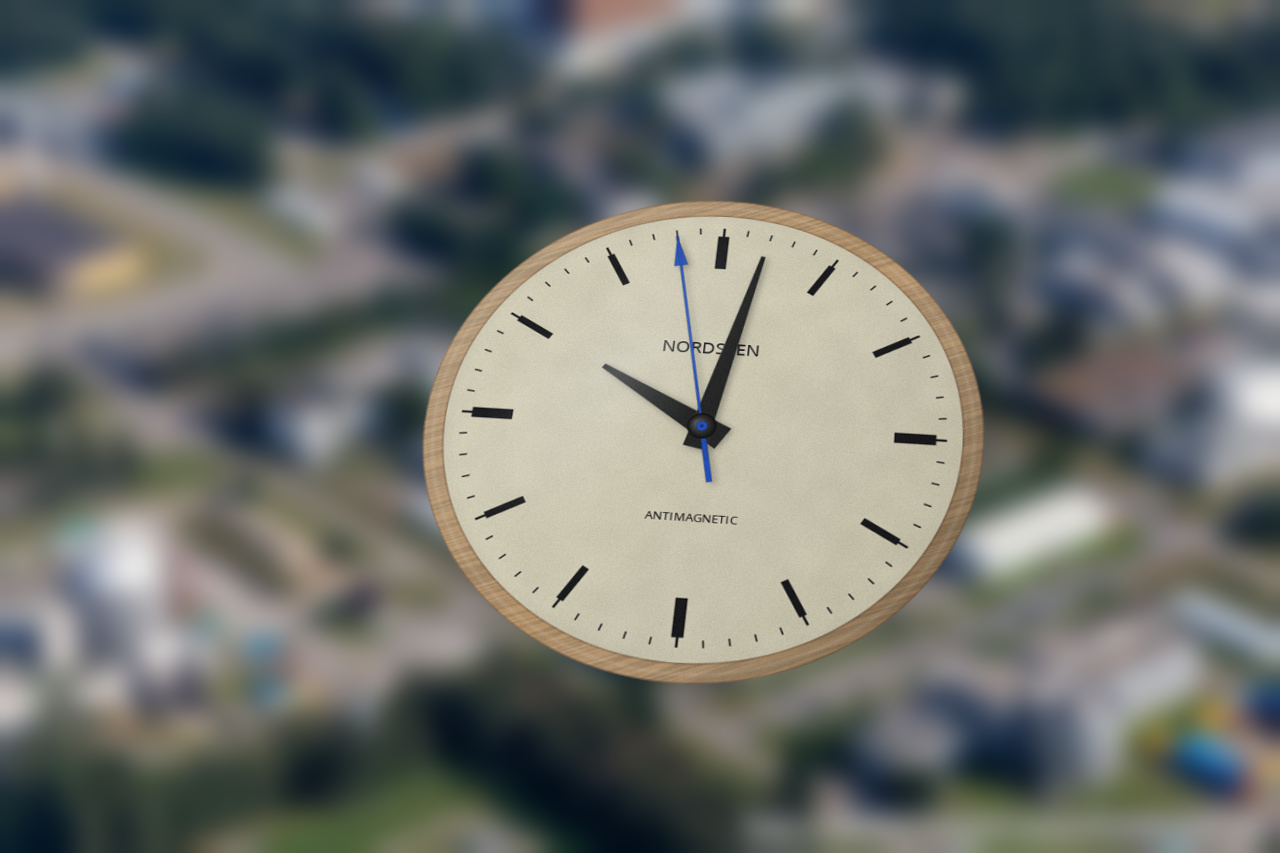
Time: {"hour": 10, "minute": 1, "second": 58}
